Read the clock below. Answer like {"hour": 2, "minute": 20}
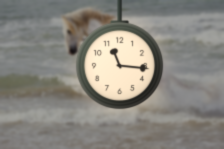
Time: {"hour": 11, "minute": 16}
